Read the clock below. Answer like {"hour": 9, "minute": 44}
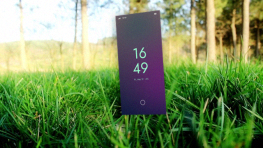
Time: {"hour": 16, "minute": 49}
